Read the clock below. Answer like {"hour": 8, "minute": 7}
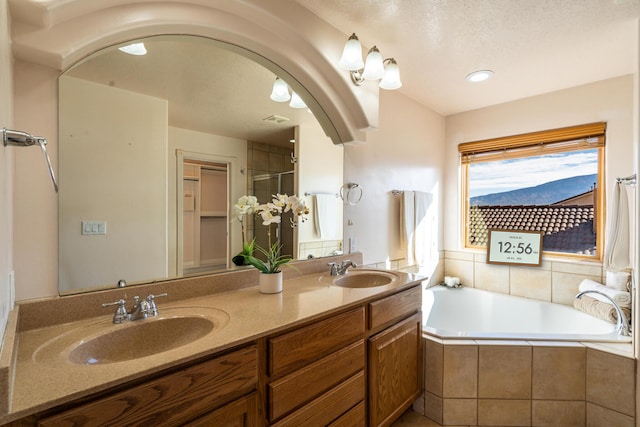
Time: {"hour": 12, "minute": 56}
